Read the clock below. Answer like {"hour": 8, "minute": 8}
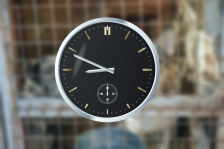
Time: {"hour": 8, "minute": 49}
